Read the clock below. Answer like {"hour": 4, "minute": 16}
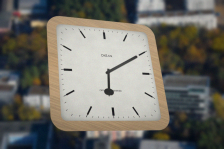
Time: {"hour": 6, "minute": 10}
